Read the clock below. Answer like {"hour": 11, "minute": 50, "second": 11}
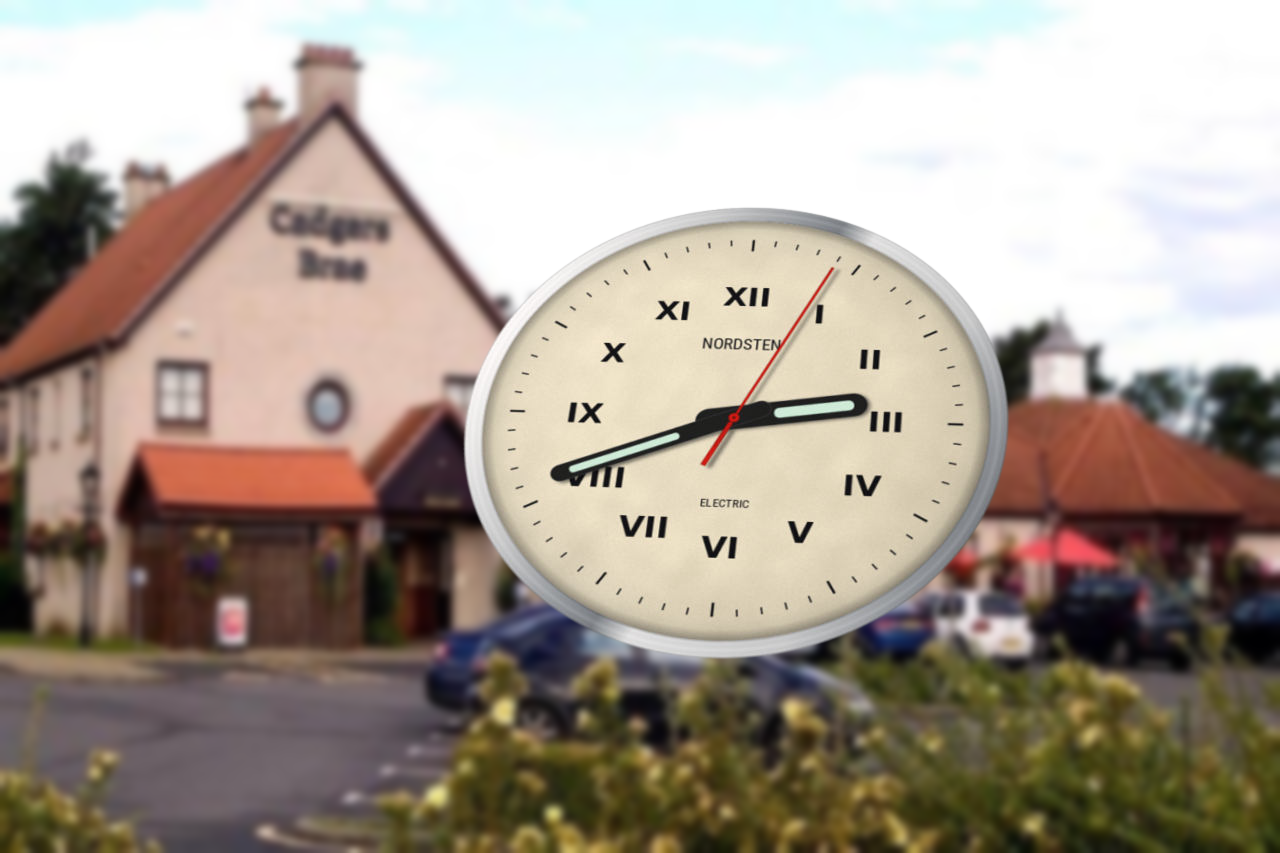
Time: {"hour": 2, "minute": 41, "second": 4}
